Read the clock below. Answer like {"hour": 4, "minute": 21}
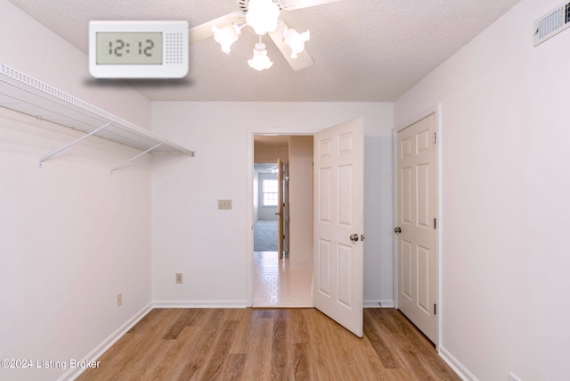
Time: {"hour": 12, "minute": 12}
